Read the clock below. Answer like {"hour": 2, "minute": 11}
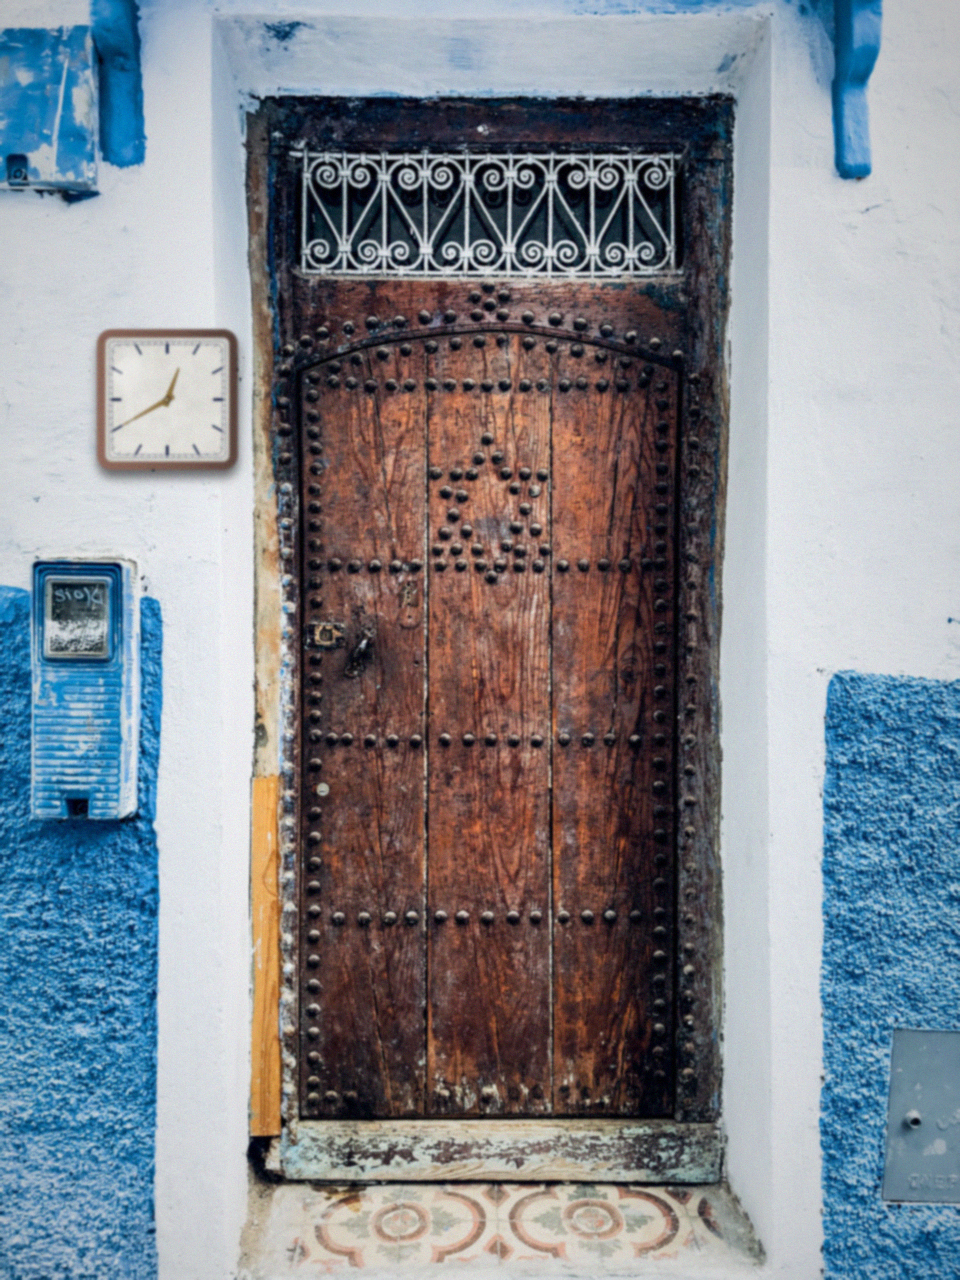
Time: {"hour": 12, "minute": 40}
